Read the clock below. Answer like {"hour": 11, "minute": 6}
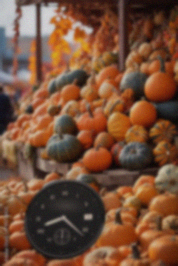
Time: {"hour": 8, "minute": 22}
